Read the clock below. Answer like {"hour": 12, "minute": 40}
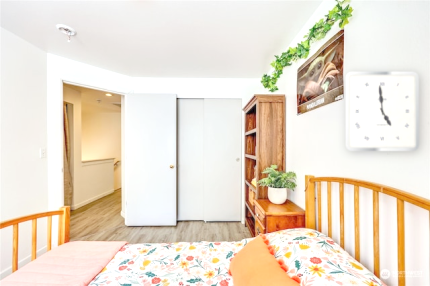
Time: {"hour": 4, "minute": 59}
